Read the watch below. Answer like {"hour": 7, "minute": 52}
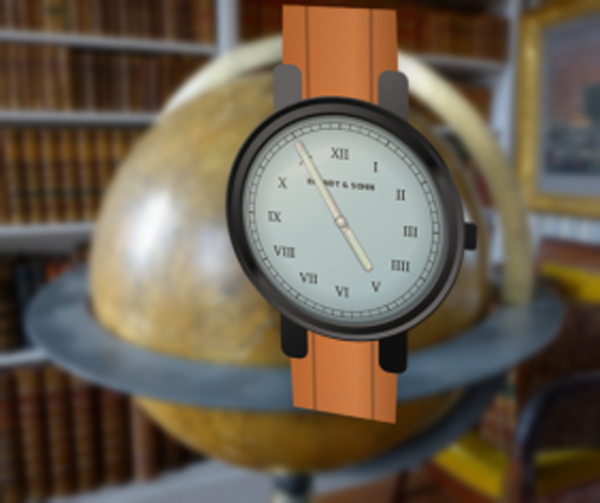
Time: {"hour": 4, "minute": 55}
